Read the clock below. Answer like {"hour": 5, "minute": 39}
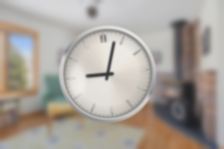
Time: {"hour": 9, "minute": 3}
